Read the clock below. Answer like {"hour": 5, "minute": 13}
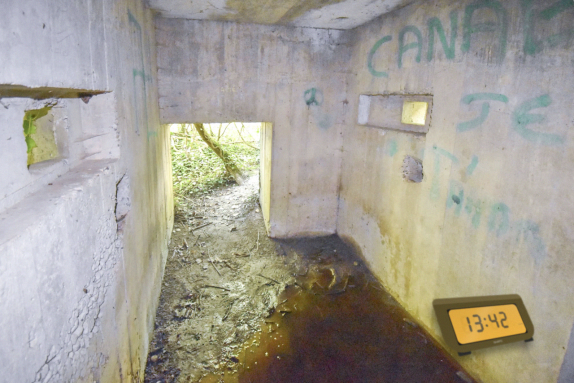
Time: {"hour": 13, "minute": 42}
